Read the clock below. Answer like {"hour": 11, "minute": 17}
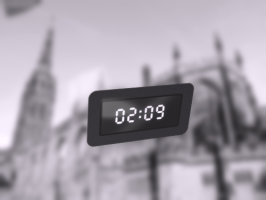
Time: {"hour": 2, "minute": 9}
